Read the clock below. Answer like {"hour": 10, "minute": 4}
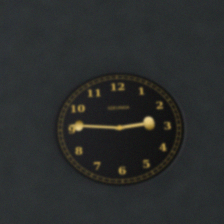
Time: {"hour": 2, "minute": 46}
